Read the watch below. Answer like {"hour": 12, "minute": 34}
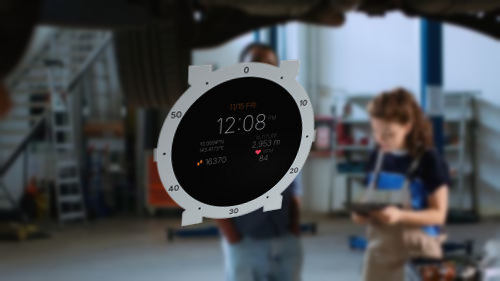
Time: {"hour": 12, "minute": 8}
